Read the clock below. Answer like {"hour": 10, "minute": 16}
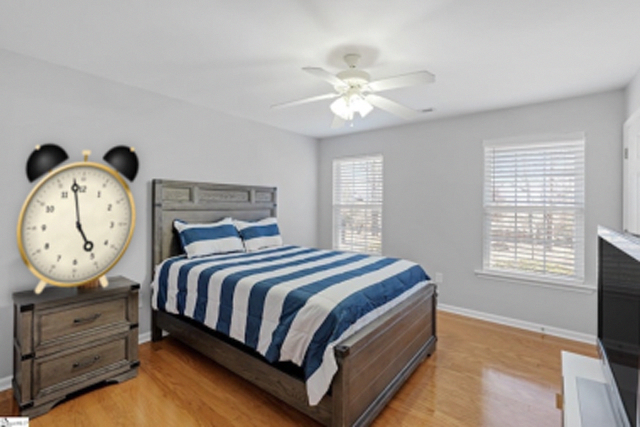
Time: {"hour": 4, "minute": 58}
